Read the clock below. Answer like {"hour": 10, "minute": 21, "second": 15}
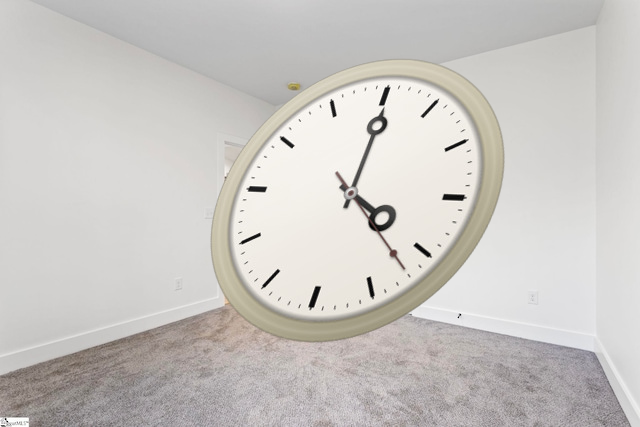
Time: {"hour": 4, "minute": 0, "second": 22}
